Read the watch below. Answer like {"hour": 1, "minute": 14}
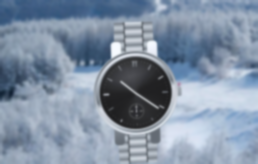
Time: {"hour": 10, "minute": 21}
